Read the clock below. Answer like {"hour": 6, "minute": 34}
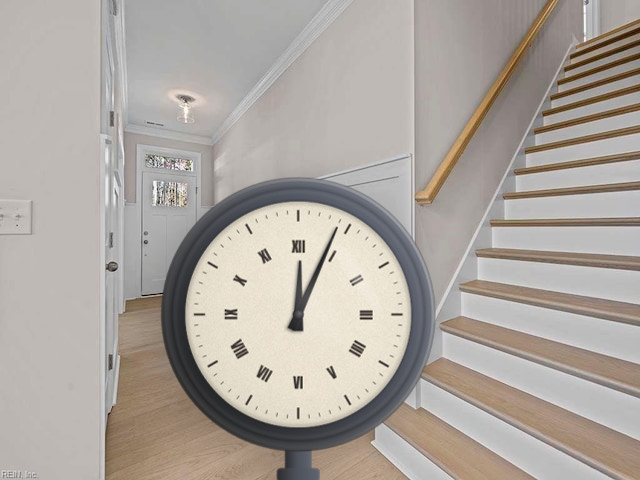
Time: {"hour": 12, "minute": 4}
